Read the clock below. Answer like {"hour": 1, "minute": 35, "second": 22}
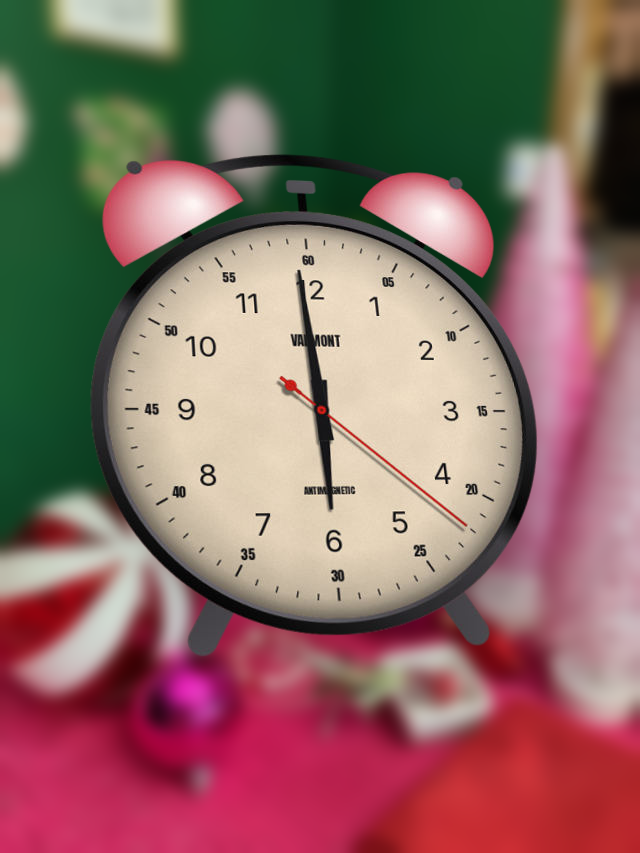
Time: {"hour": 5, "minute": 59, "second": 22}
